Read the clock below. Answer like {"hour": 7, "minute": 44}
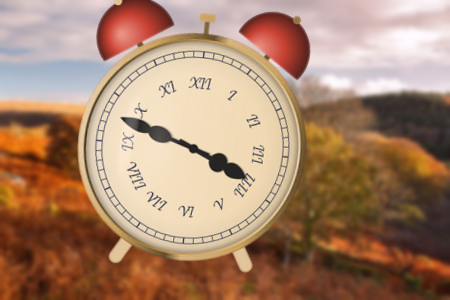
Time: {"hour": 3, "minute": 48}
